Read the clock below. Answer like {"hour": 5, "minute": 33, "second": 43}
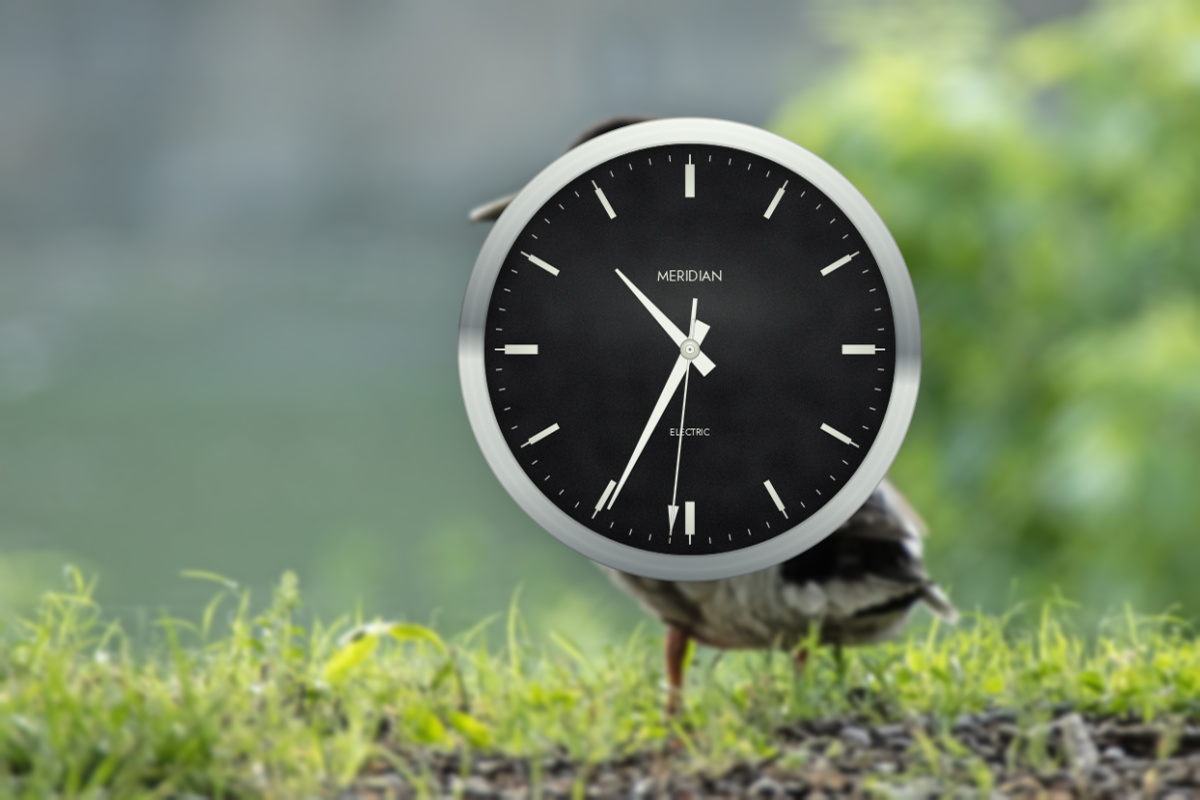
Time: {"hour": 10, "minute": 34, "second": 31}
